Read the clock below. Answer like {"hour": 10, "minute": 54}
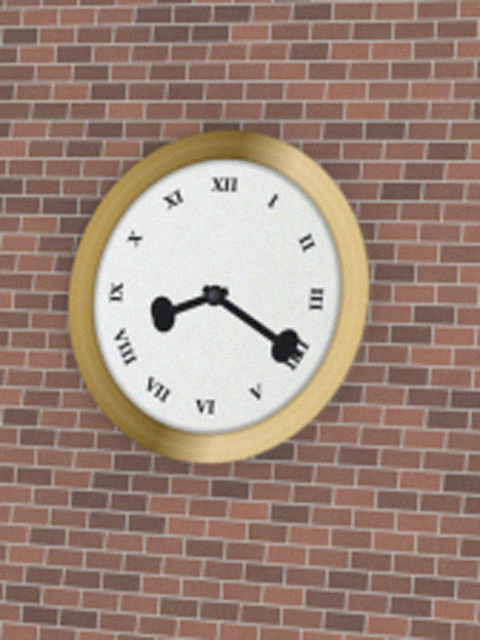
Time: {"hour": 8, "minute": 20}
